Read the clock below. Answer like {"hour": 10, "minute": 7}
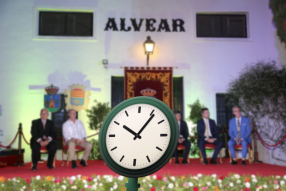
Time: {"hour": 10, "minute": 6}
